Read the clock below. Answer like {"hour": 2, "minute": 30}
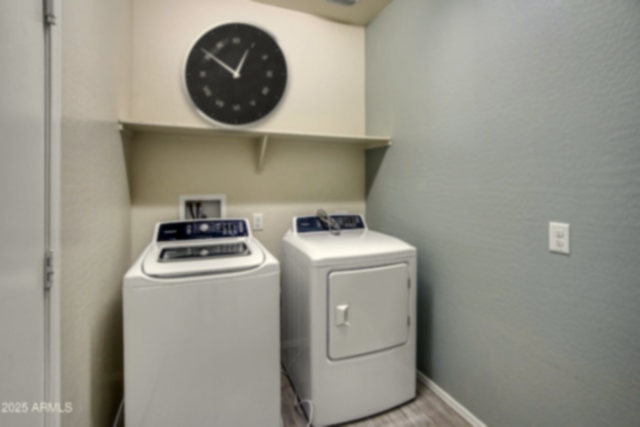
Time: {"hour": 12, "minute": 51}
